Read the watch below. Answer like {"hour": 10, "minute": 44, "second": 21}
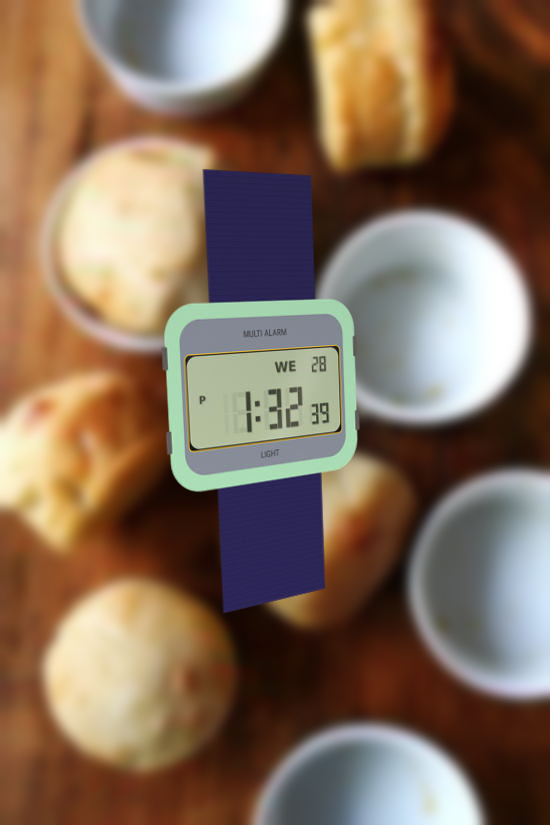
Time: {"hour": 1, "minute": 32, "second": 39}
